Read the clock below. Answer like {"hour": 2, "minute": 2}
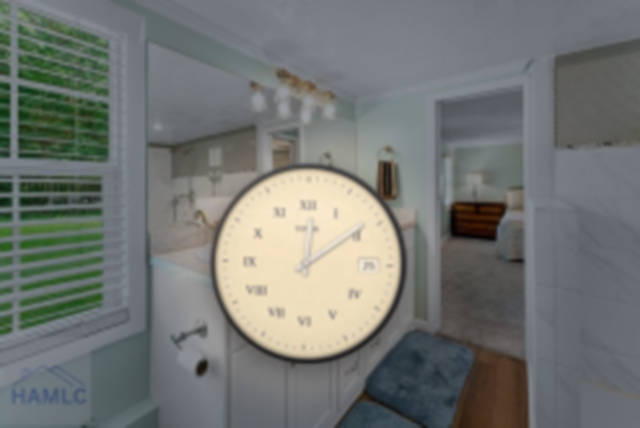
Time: {"hour": 12, "minute": 9}
